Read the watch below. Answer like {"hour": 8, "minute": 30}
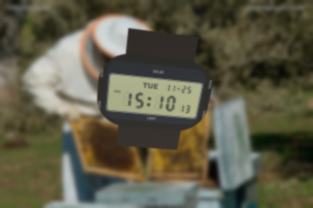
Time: {"hour": 15, "minute": 10}
